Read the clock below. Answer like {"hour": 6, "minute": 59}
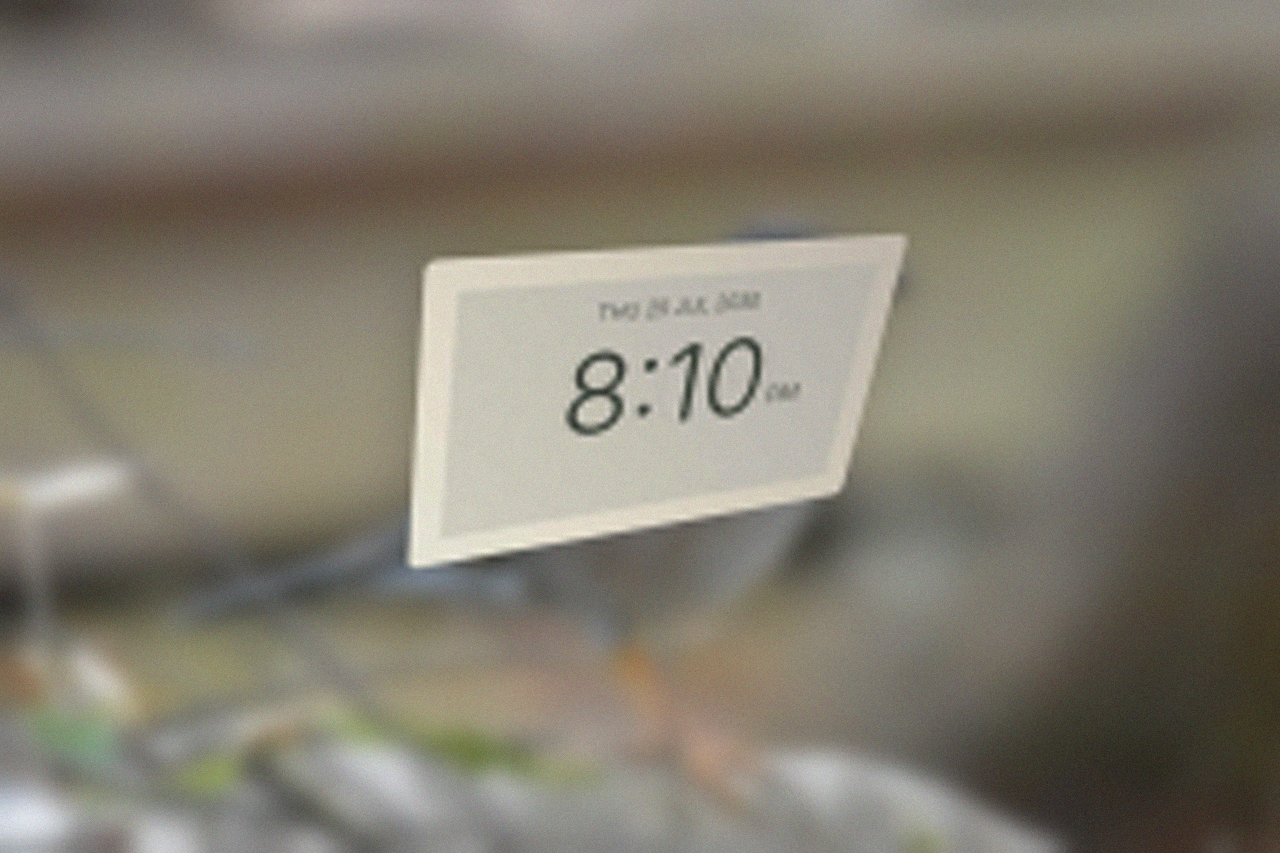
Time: {"hour": 8, "minute": 10}
